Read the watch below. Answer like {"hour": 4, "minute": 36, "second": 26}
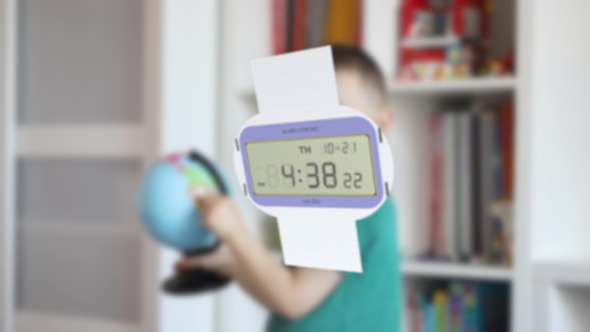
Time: {"hour": 4, "minute": 38, "second": 22}
